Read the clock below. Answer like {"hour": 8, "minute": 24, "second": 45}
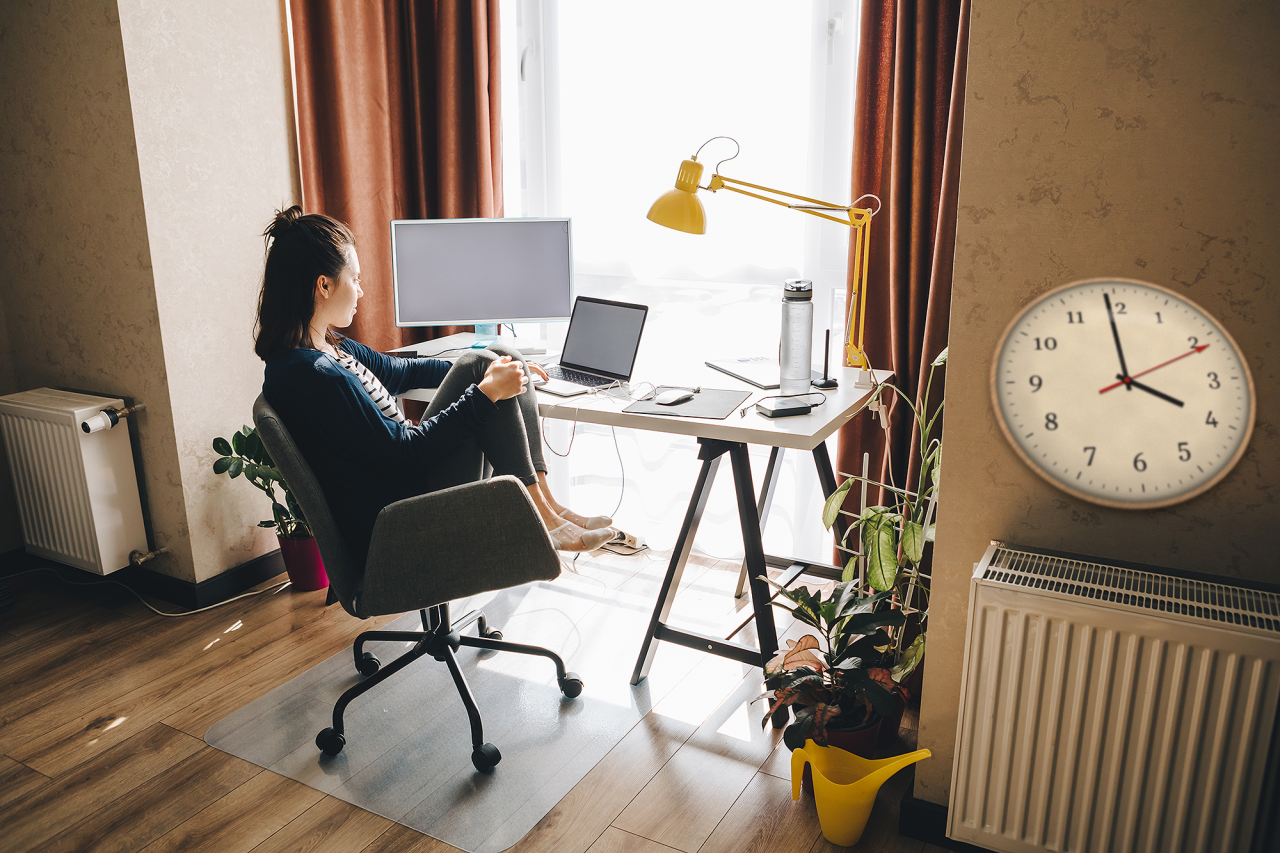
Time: {"hour": 3, "minute": 59, "second": 11}
